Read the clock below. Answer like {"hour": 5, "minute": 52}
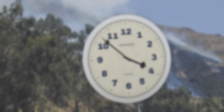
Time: {"hour": 3, "minute": 52}
